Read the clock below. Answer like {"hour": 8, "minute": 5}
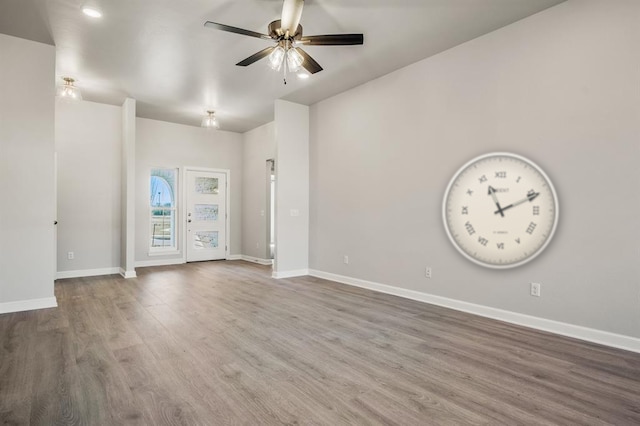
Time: {"hour": 11, "minute": 11}
